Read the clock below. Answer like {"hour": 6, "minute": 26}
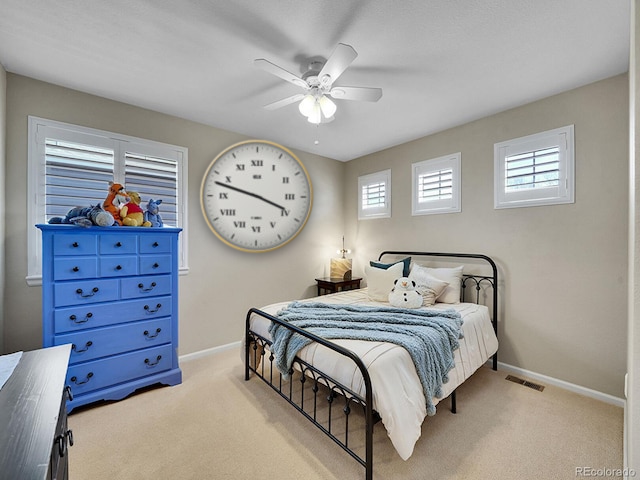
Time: {"hour": 3, "minute": 48}
